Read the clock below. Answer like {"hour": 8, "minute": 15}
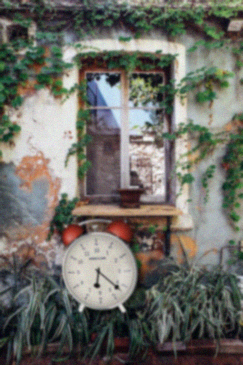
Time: {"hour": 6, "minute": 22}
